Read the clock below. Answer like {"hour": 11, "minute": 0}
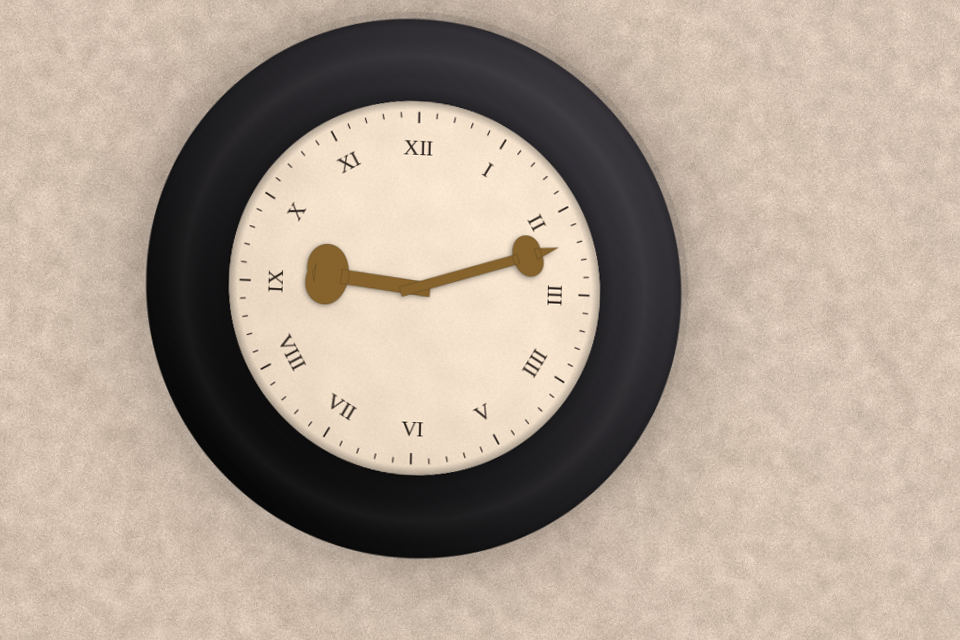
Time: {"hour": 9, "minute": 12}
